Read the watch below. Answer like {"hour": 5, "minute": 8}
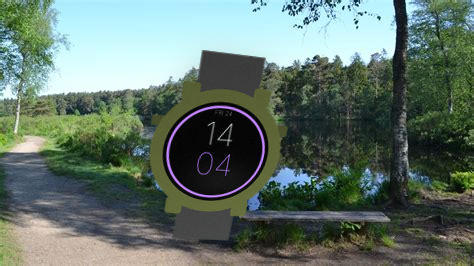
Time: {"hour": 14, "minute": 4}
